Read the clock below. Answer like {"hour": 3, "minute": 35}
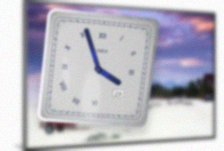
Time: {"hour": 3, "minute": 56}
